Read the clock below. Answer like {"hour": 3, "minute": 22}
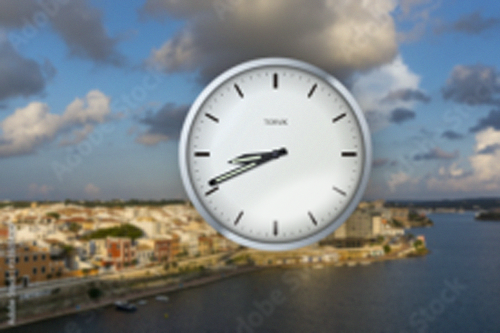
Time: {"hour": 8, "minute": 41}
